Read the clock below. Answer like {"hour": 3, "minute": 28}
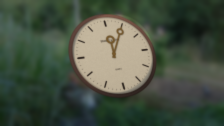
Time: {"hour": 12, "minute": 5}
